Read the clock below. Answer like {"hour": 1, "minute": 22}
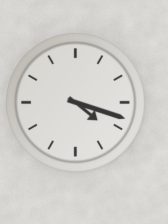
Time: {"hour": 4, "minute": 18}
